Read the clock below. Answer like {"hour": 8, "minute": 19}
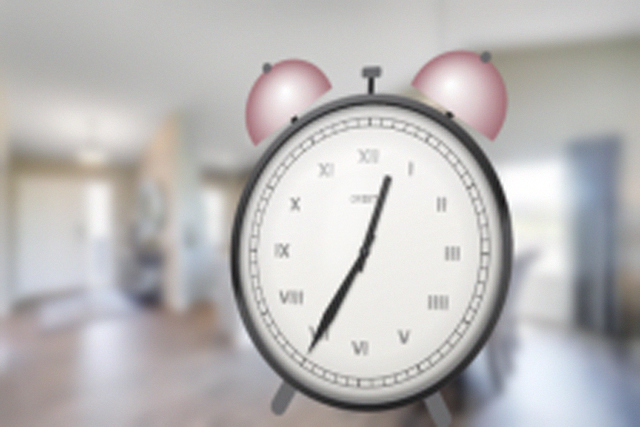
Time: {"hour": 12, "minute": 35}
